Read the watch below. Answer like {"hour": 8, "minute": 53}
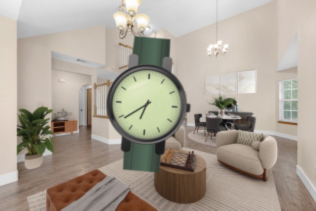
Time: {"hour": 6, "minute": 39}
